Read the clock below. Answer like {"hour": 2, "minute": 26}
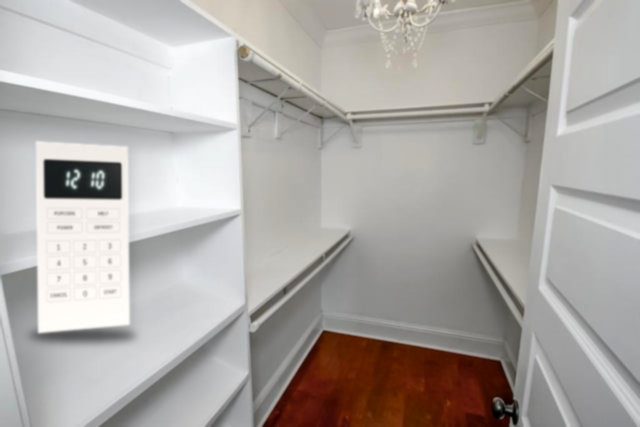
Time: {"hour": 12, "minute": 10}
